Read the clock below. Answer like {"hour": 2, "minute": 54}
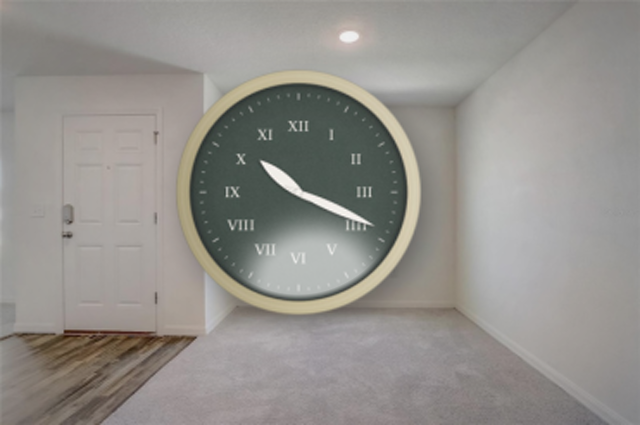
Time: {"hour": 10, "minute": 19}
